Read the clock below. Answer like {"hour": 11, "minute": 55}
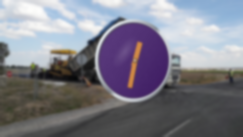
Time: {"hour": 12, "minute": 32}
